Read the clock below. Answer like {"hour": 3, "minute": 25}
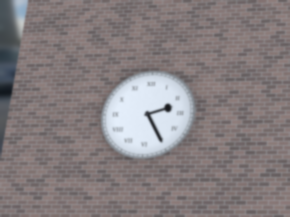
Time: {"hour": 2, "minute": 25}
